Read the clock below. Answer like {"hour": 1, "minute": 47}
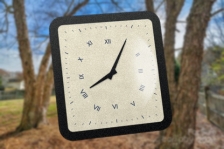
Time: {"hour": 8, "minute": 5}
